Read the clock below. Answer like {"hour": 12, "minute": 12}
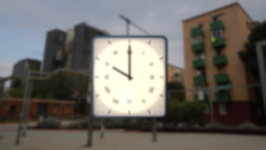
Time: {"hour": 10, "minute": 0}
